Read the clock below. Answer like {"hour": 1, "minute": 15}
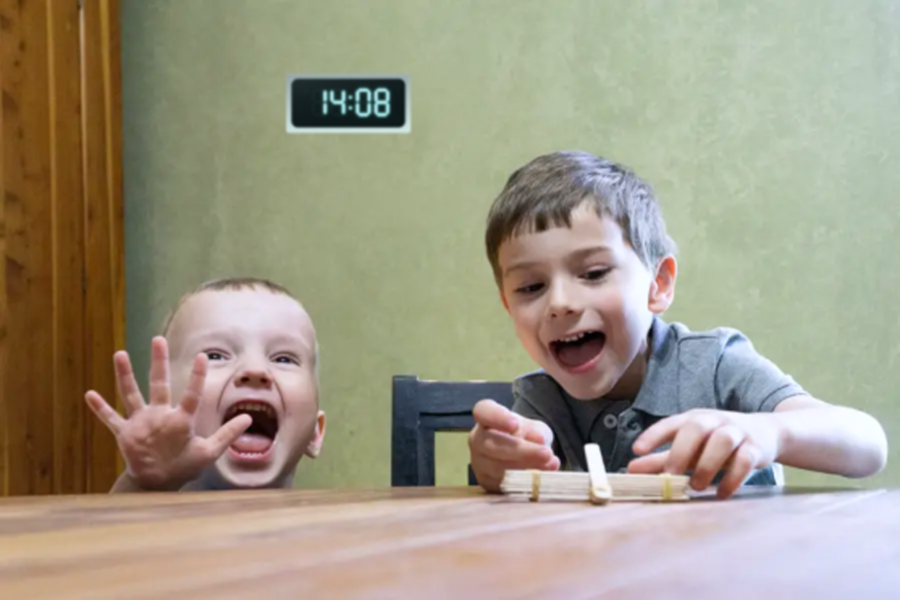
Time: {"hour": 14, "minute": 8}
